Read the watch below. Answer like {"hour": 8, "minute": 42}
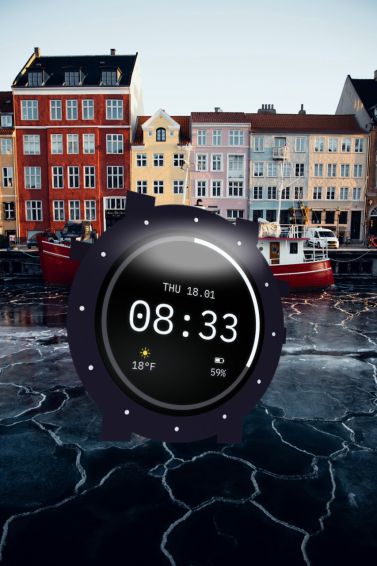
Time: {"hour": 8, "minute": 33}
